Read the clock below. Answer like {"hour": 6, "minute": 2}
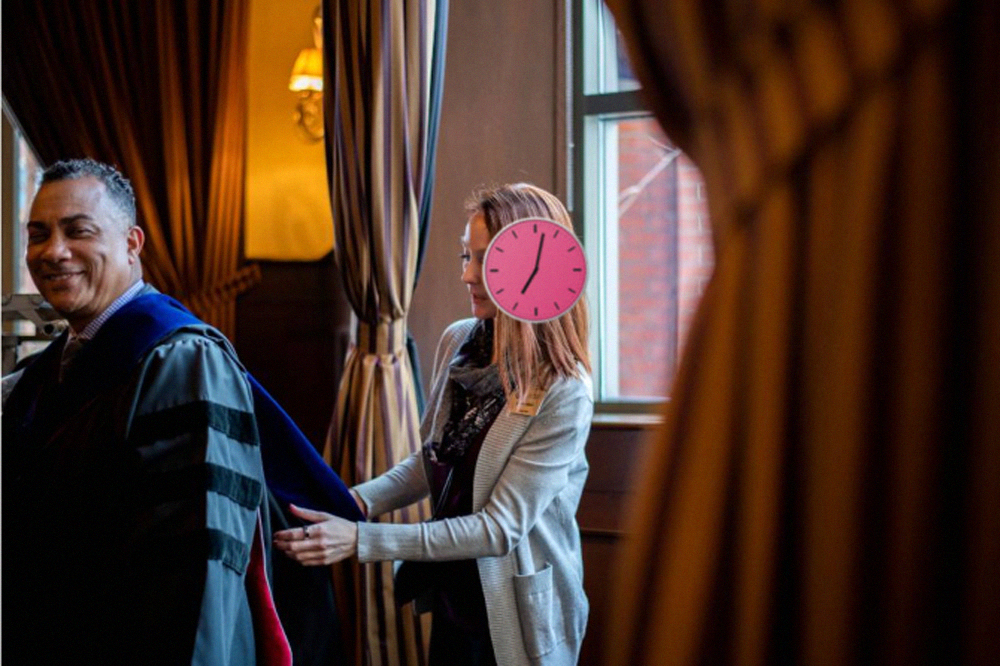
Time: {"hour": 7, "minute": 2}
